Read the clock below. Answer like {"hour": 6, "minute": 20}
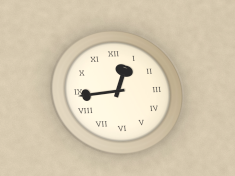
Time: {"hour": 12, "minute": 44}
